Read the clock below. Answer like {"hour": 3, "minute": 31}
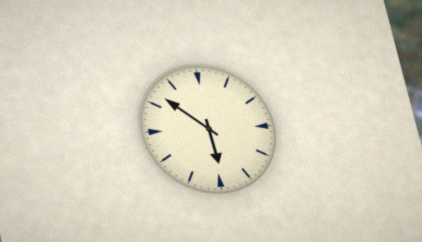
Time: {"hour": 5, "minute": 52}
